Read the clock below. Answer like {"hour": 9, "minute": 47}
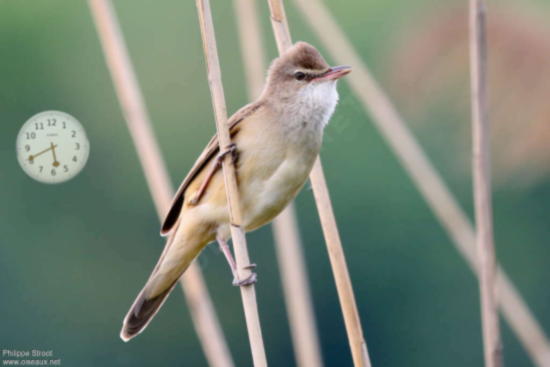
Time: {"hour": 5, "minute": 41}
